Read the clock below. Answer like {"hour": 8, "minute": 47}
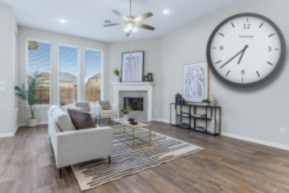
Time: {"hour": 6, "minute": 38}
